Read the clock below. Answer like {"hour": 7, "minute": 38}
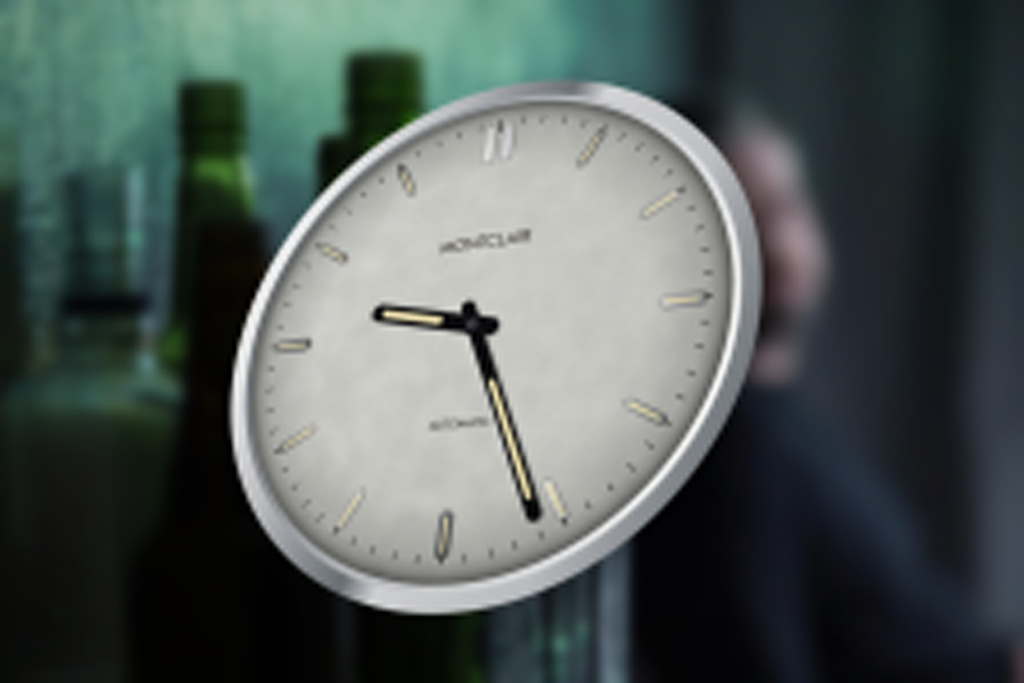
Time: {"hour": 9, "minute": 26}
